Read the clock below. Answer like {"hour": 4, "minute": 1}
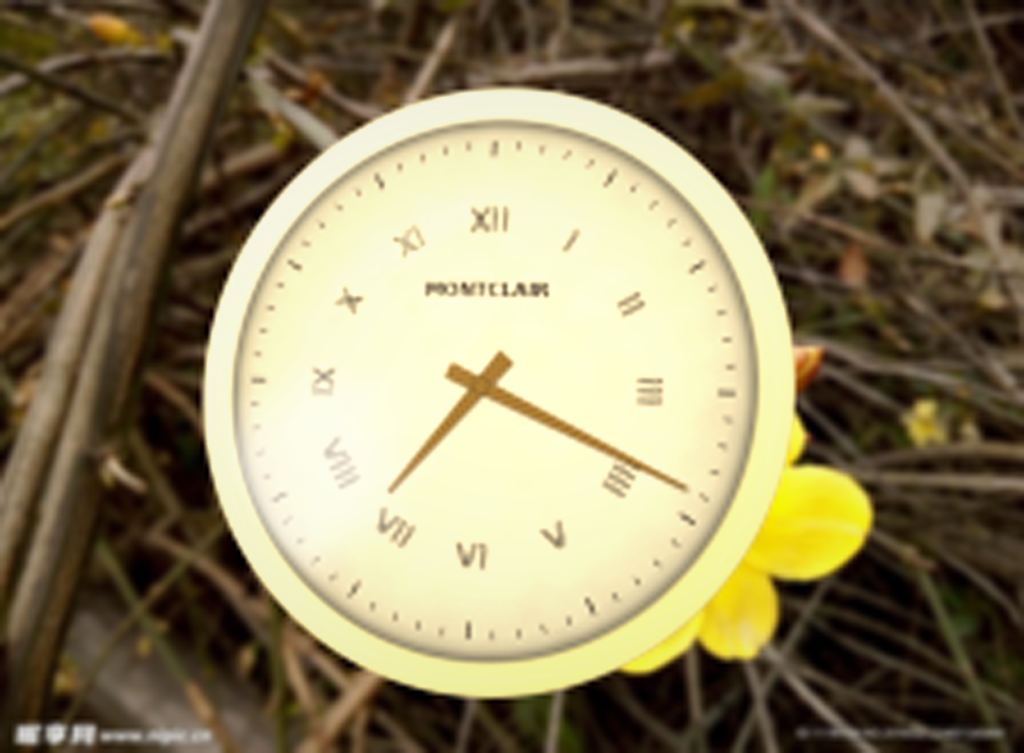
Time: {"hour": 7, "minute": 19}
